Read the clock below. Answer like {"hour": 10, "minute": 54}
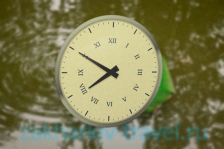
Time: {"hour": 7, "minute": 50}
